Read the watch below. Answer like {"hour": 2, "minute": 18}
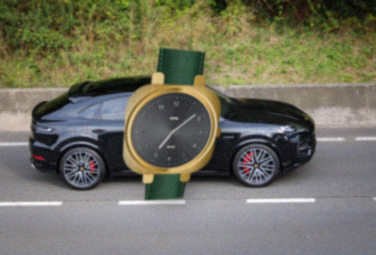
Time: {"hour": 7, "minute": 8}
